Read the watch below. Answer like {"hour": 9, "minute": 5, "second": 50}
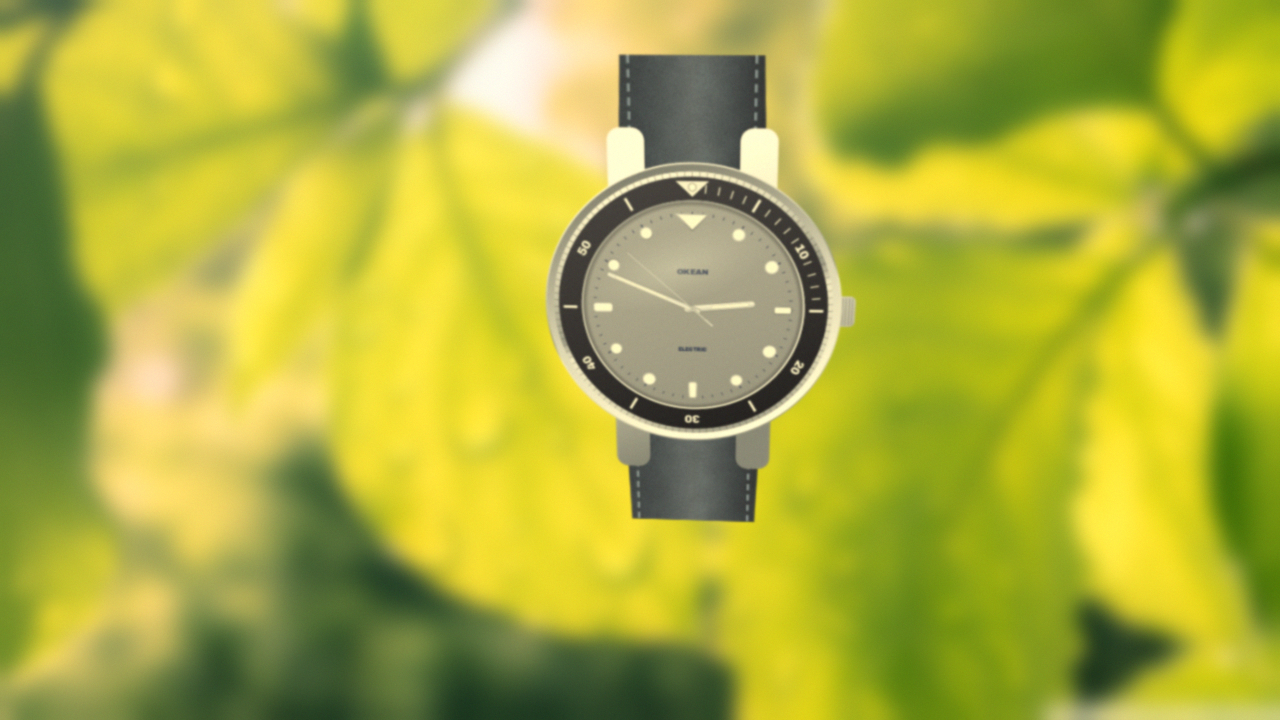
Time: {"hour": 2, "minute": 48, "second": 52}
